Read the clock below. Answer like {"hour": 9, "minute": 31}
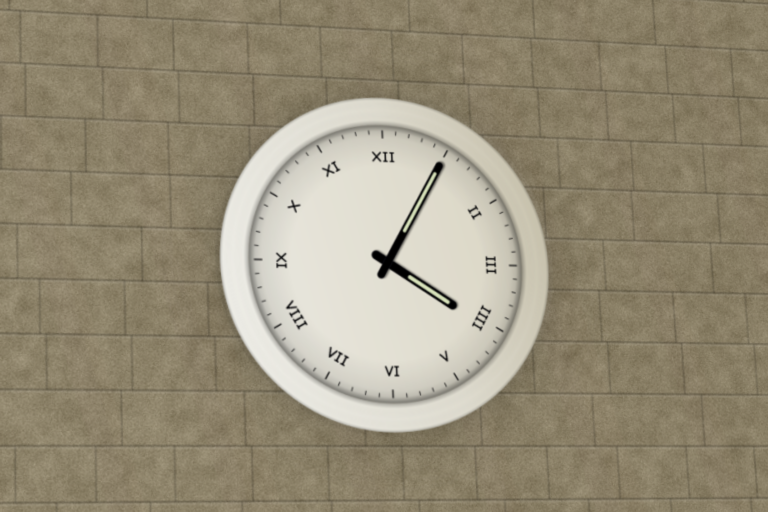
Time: {"hour": 4, "minute": 5}
